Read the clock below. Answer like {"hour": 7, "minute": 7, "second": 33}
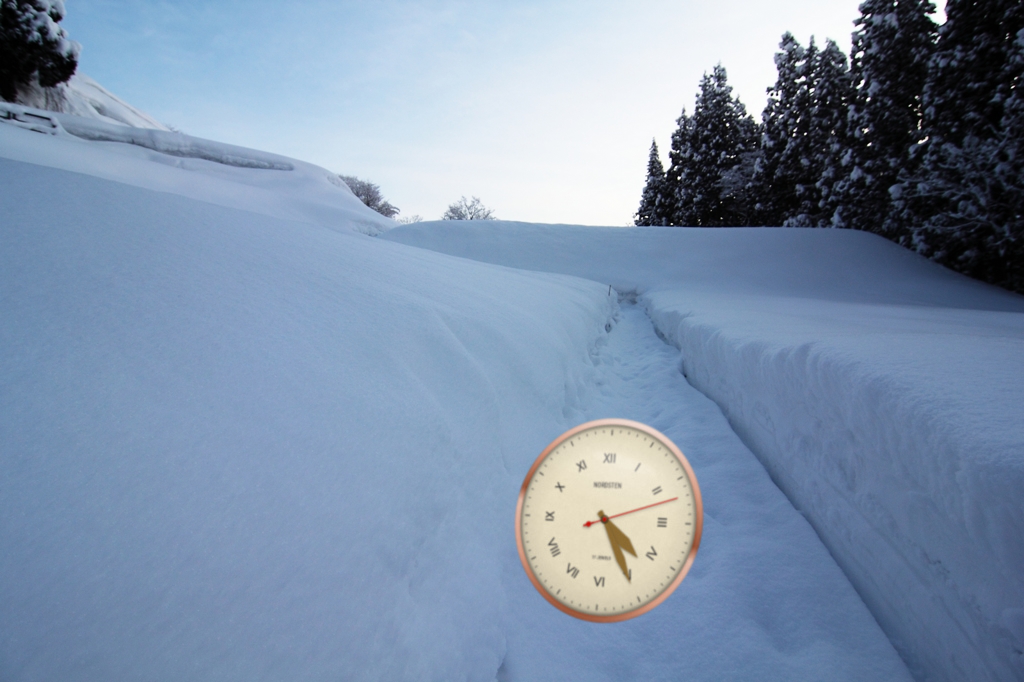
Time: {"hour": 4, "minute": 25, "second": 12}
